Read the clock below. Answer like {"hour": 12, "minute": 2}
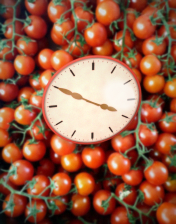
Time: {"hour": 3, "minute": 50}
